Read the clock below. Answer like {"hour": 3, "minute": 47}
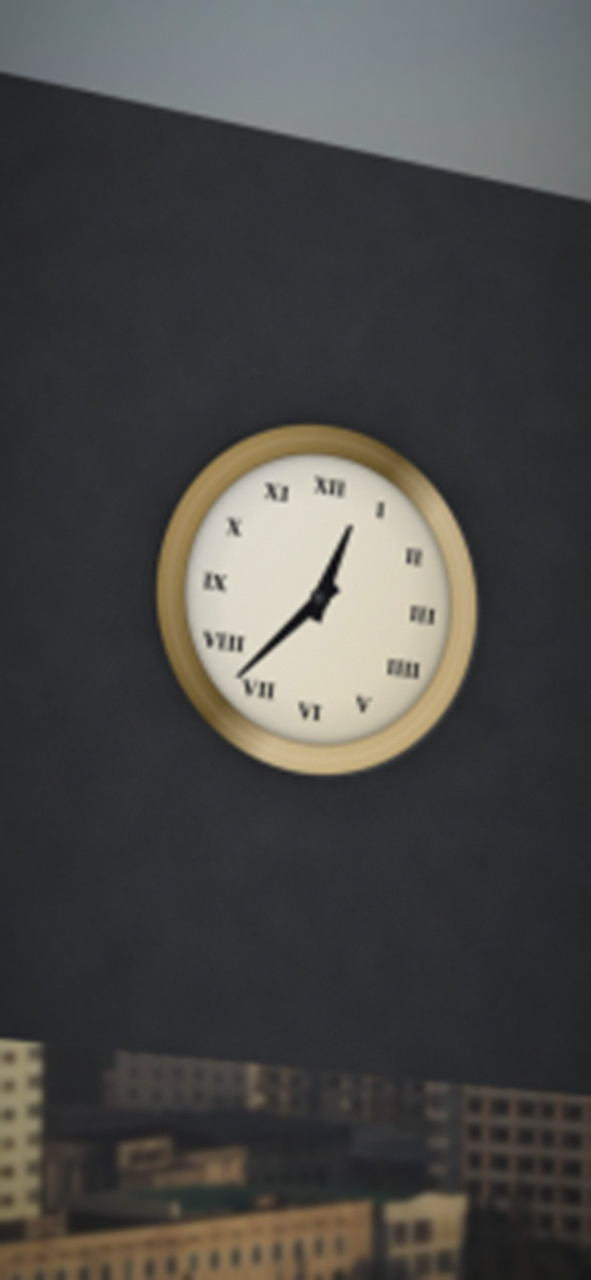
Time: {"hour": 12, "minute": 37}
